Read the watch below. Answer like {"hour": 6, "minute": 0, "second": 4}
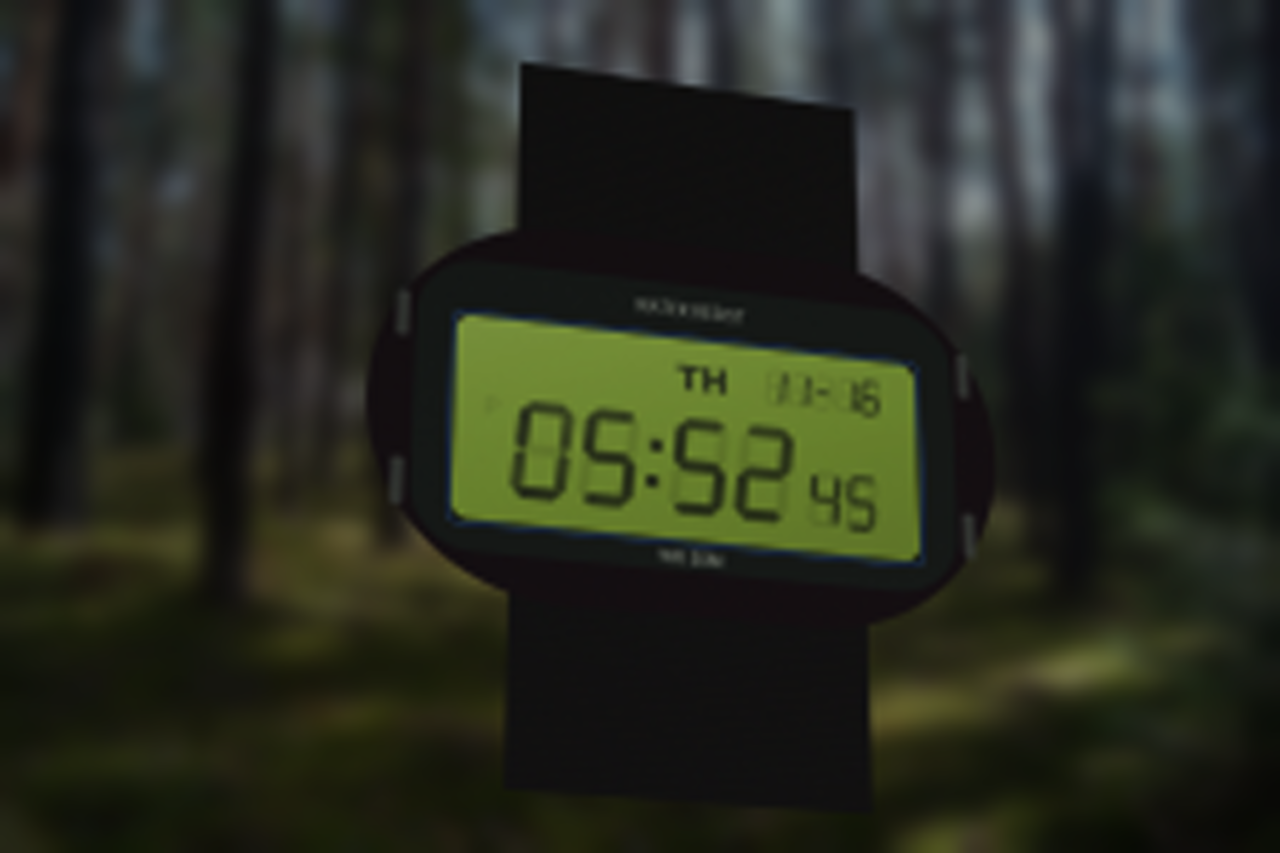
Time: {"hour": 5, "minute": 52, "second": 45}
